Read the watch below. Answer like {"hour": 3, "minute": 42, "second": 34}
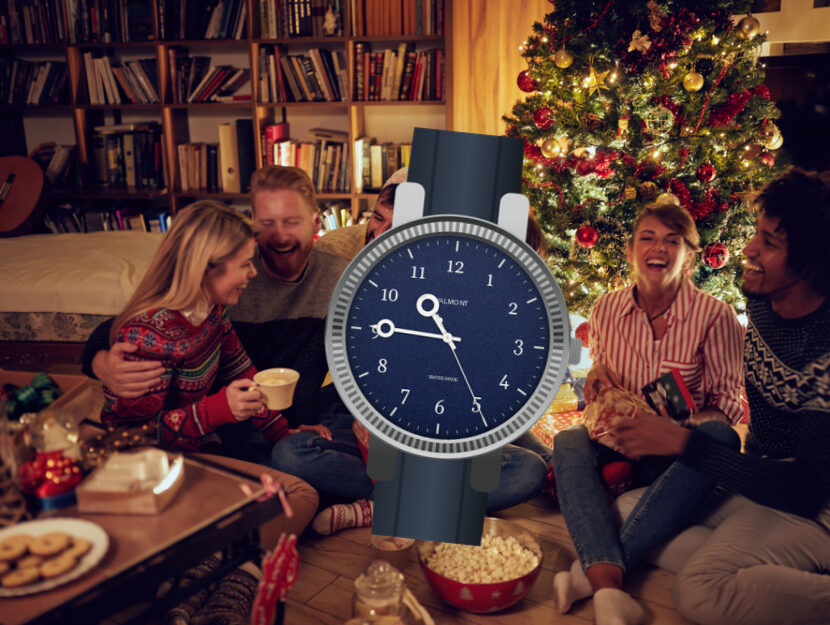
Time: {"hour": 10, "minute": 45, "second": 25}
